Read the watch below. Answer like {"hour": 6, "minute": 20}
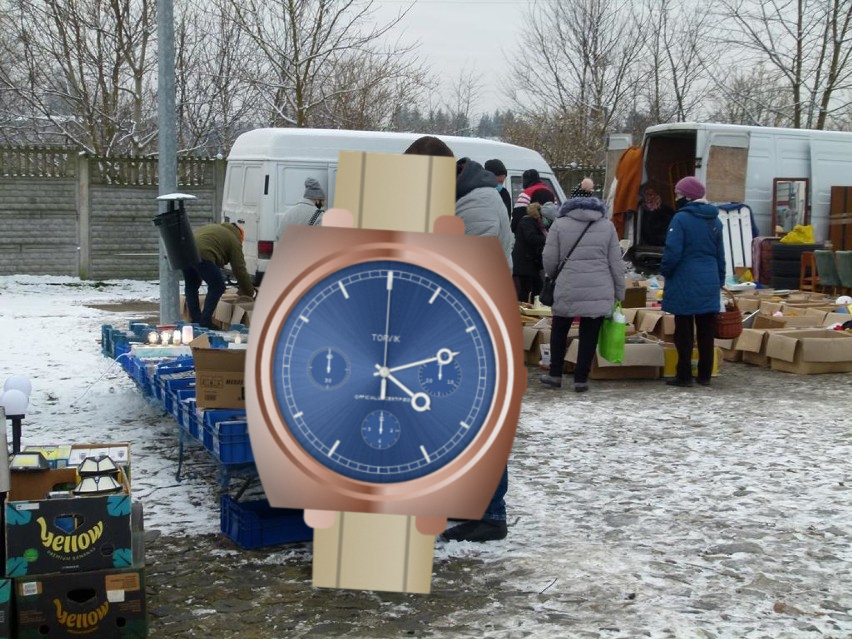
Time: {"hour": 4, "minute": 12}
